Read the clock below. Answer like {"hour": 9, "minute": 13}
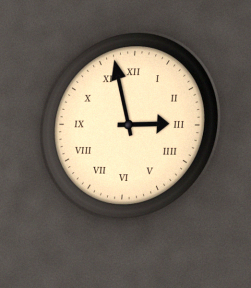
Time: {"hour": 2, "minute": 57}
